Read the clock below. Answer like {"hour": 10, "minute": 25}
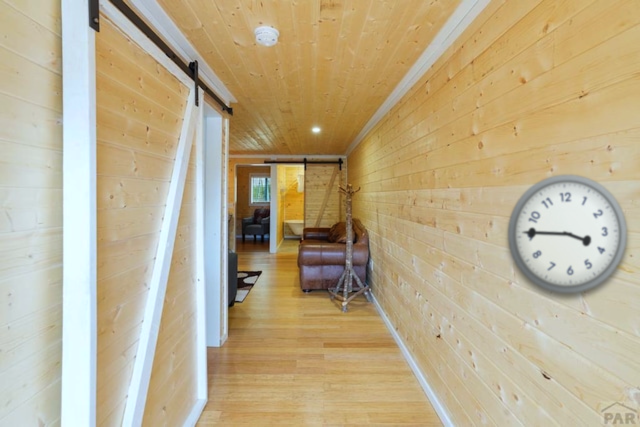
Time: {"hour": 3, "minute": 46}
